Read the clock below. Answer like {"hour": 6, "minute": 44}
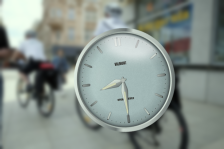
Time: {"hour": 8, "minute": 30}
